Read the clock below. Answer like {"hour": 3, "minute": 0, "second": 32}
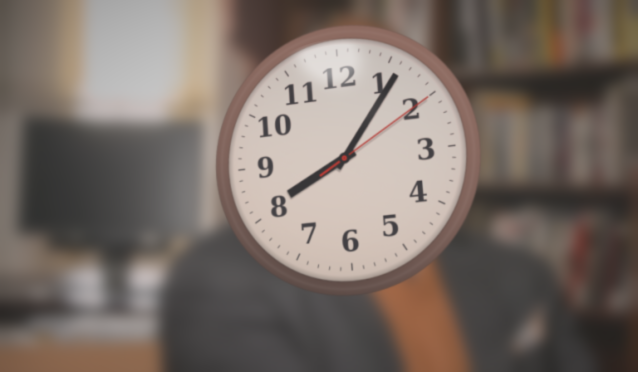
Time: {"hour": 8, "minute": 6, "second": 10}
